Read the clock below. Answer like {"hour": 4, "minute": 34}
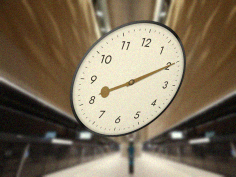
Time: {"hour": 8, "minute": 10}
